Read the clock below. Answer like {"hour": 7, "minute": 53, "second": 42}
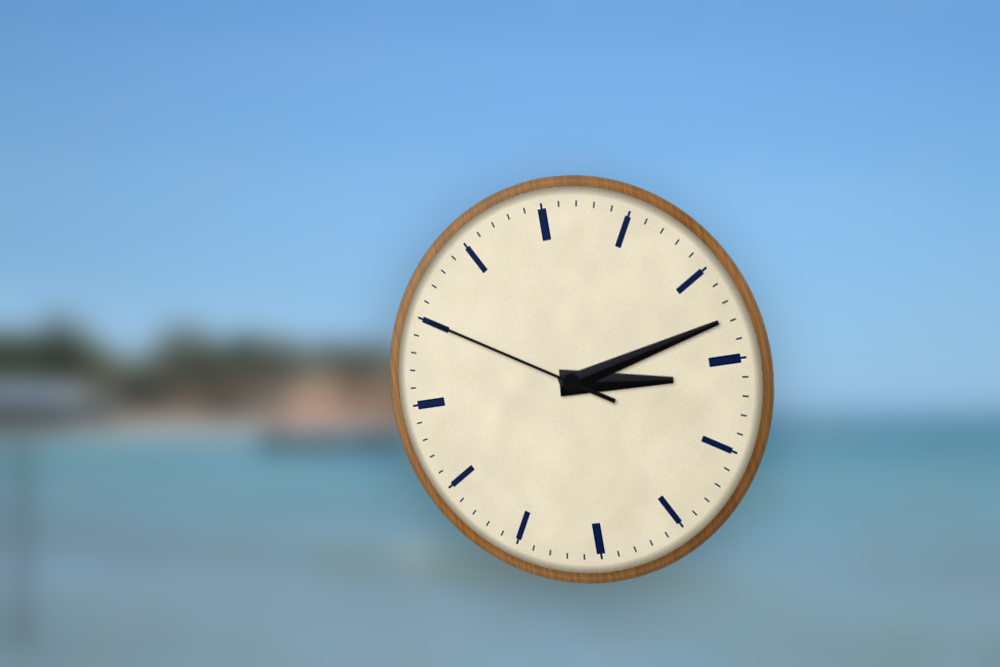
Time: {"hour": 3, "minute": 12, "second": 50}
